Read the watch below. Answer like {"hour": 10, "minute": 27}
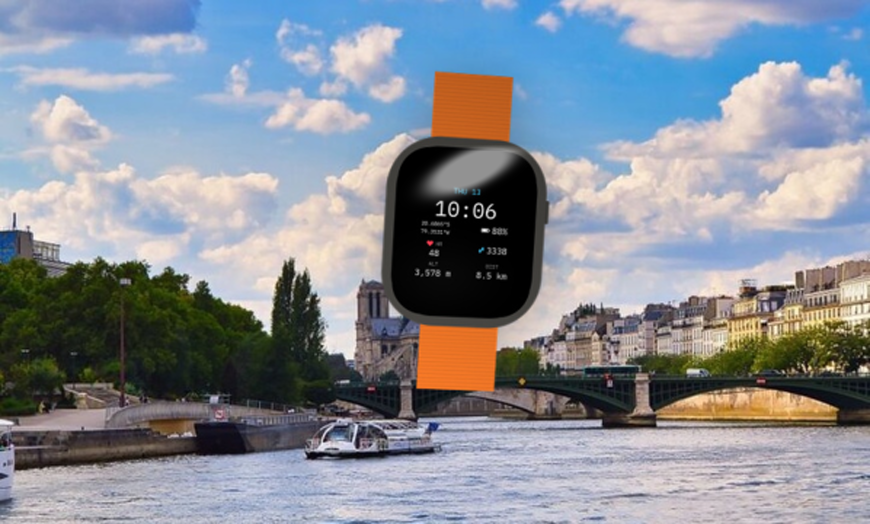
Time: {"hour": 10, "minute": 6}
